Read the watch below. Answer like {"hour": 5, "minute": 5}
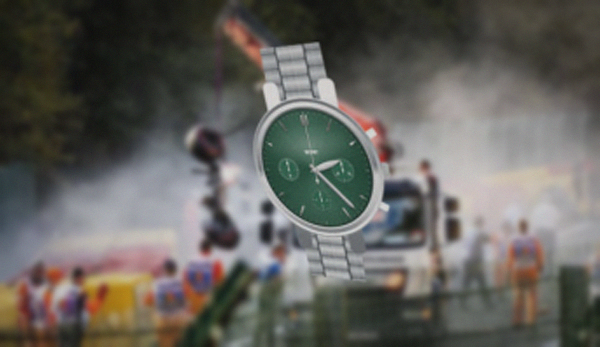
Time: {"hour": 2, "minute": 23}
